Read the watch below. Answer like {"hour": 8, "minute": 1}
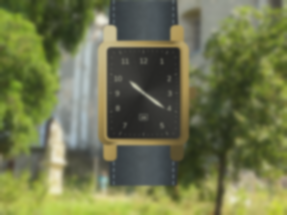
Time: {"hour": 10, "minute": 21}
